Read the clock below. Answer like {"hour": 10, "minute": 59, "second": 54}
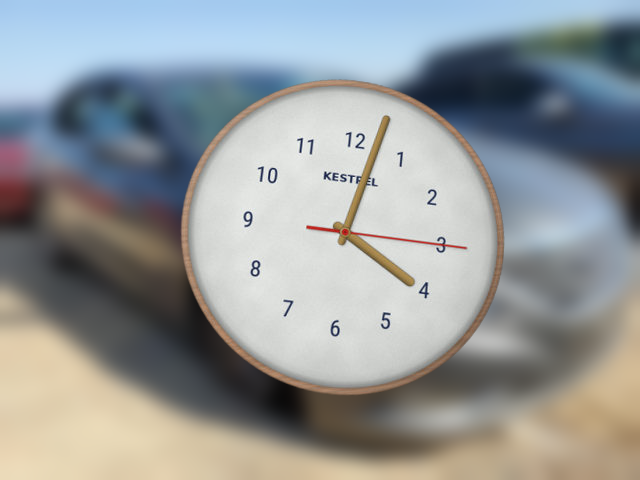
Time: {"hour": 4, "minute": 2, "second": 15}
